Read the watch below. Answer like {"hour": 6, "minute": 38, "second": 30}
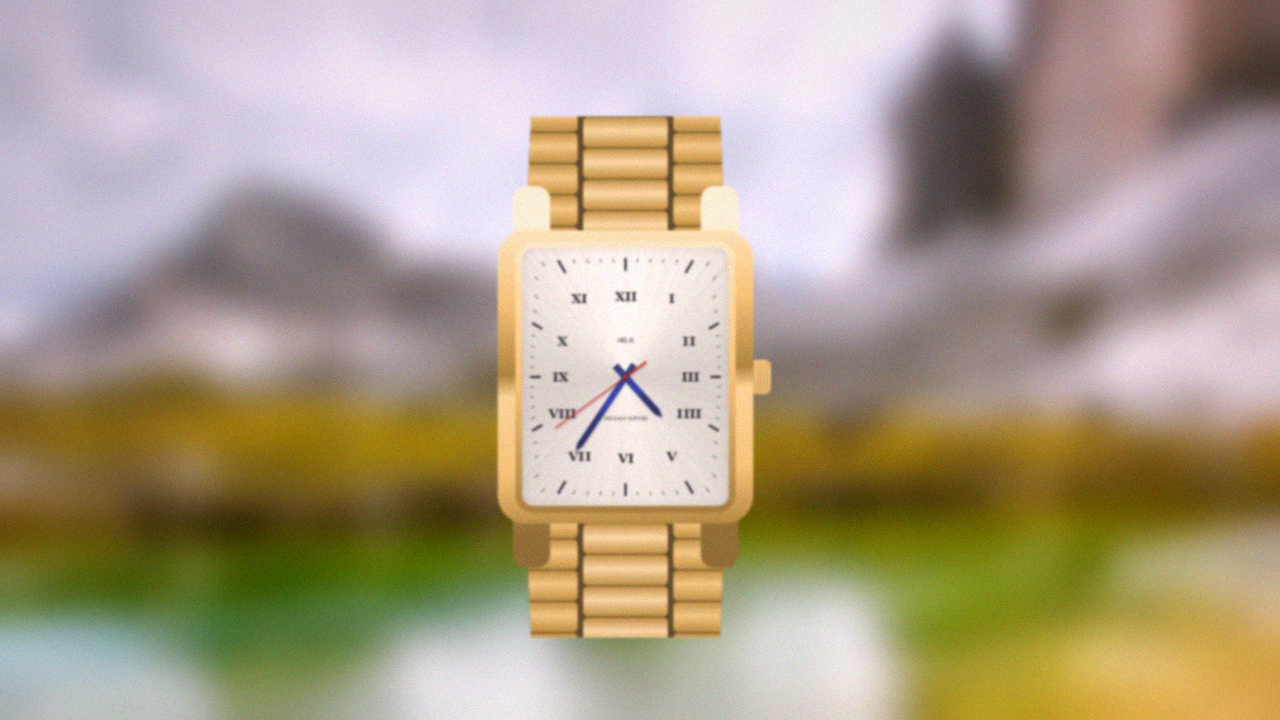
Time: {"hour": 4, "minute": 35, "second": 39}
